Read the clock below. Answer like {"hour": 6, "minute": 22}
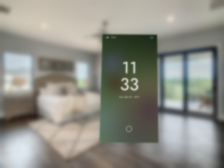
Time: {"hour": 11, "minute": 33}
